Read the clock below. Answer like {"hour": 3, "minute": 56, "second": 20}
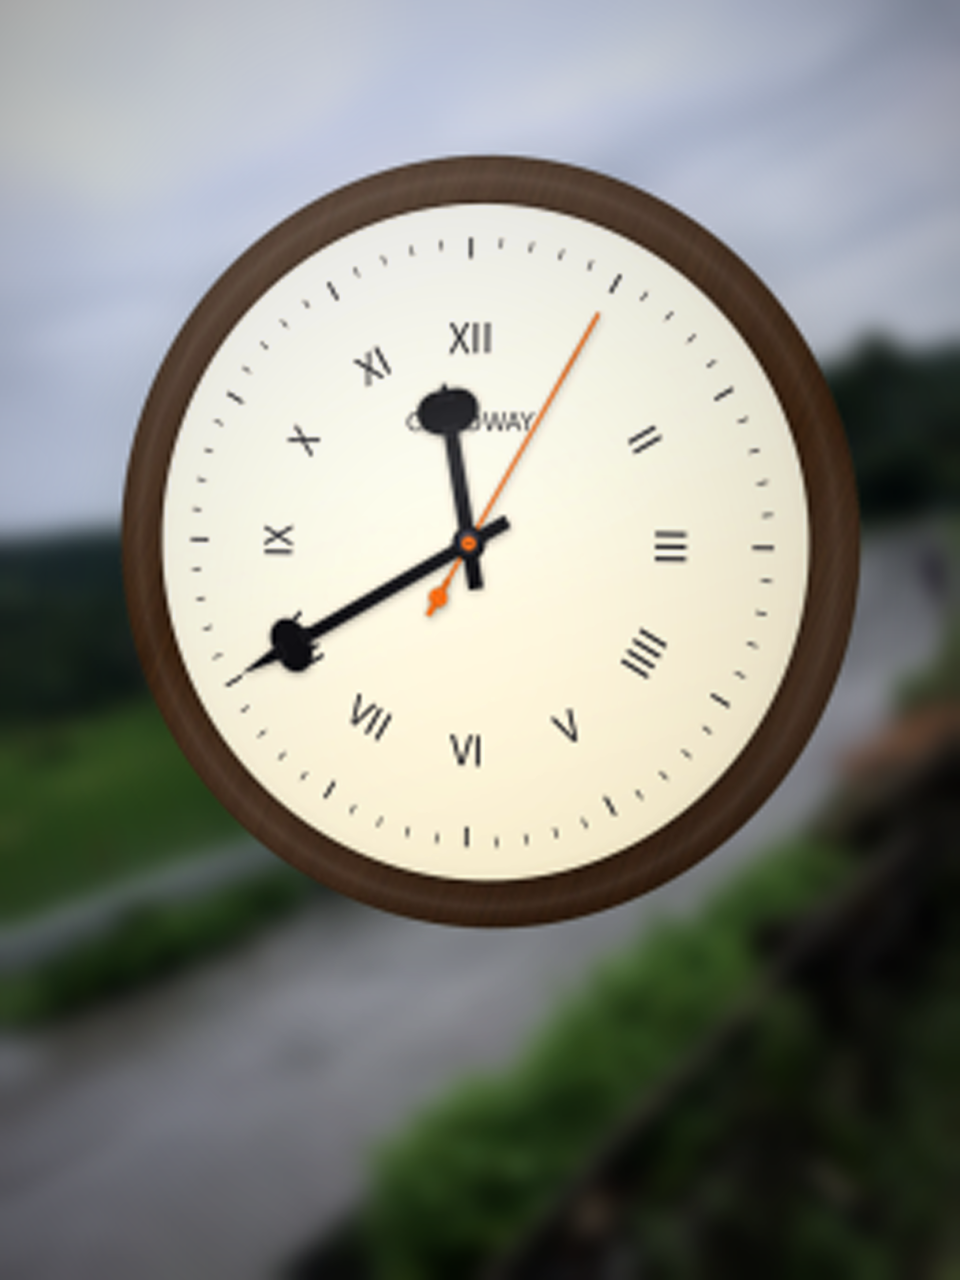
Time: {"hour": 11, "minute": 40, "second": 5}
